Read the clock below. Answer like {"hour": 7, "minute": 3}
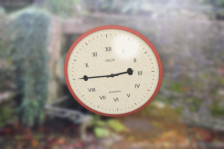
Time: {"hour": 2, "minute": 45}
